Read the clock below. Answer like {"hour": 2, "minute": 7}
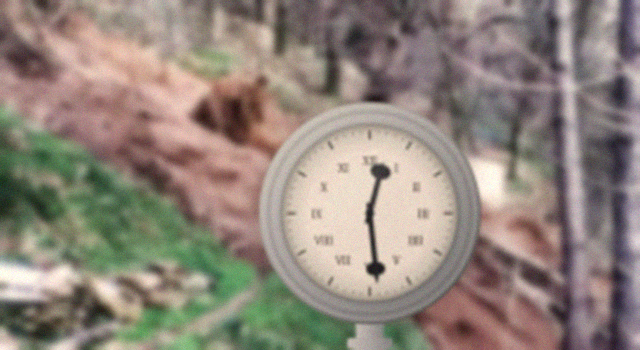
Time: {"hour": 12, "minute": 29}
